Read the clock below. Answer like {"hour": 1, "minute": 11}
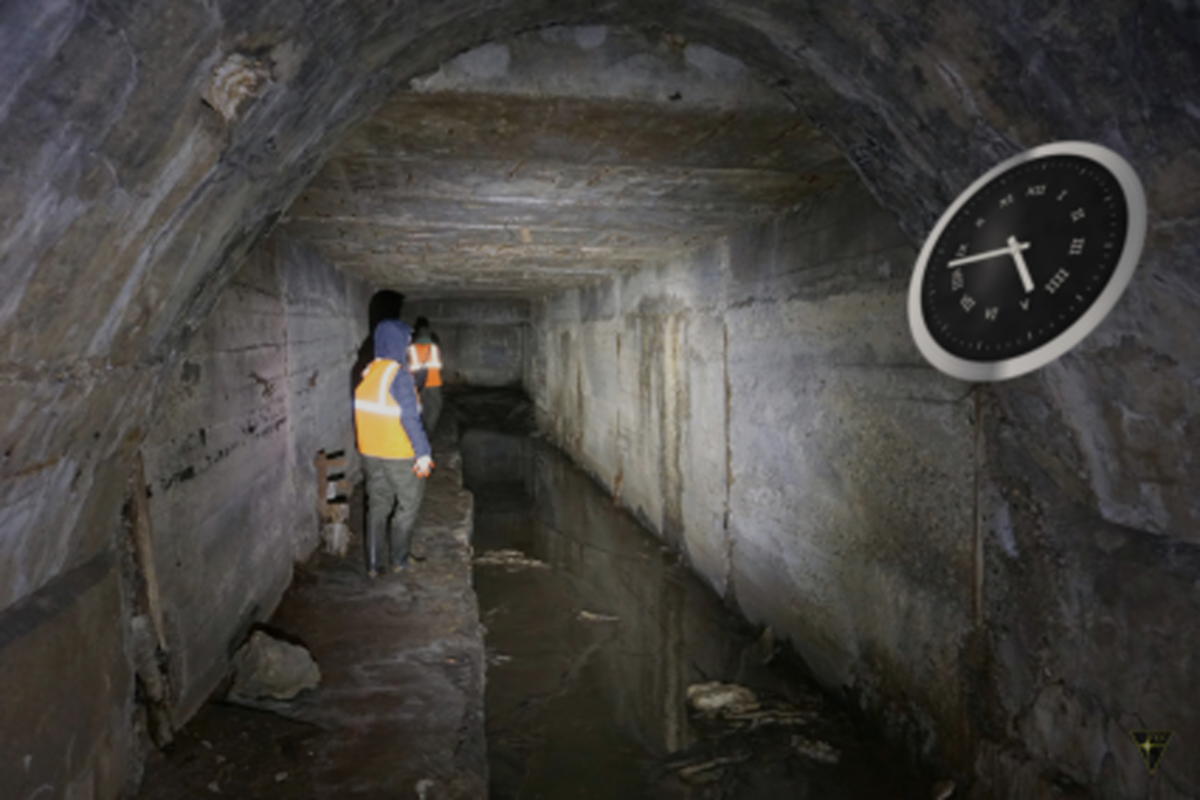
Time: {"hour": 4, "minute": 43}
